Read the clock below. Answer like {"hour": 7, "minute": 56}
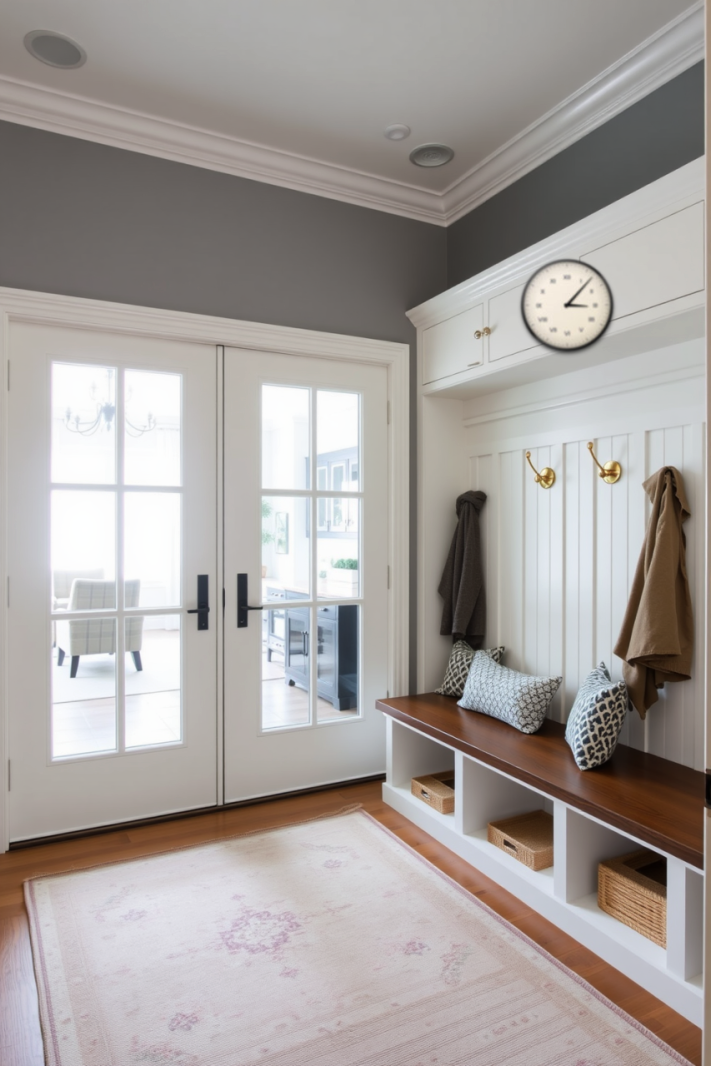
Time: {"hour": 3, "minute": 7}
